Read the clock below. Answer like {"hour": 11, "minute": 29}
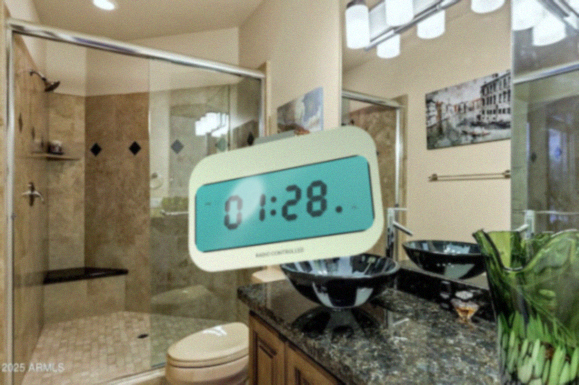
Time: {"hour": 1, "minute": 28}
